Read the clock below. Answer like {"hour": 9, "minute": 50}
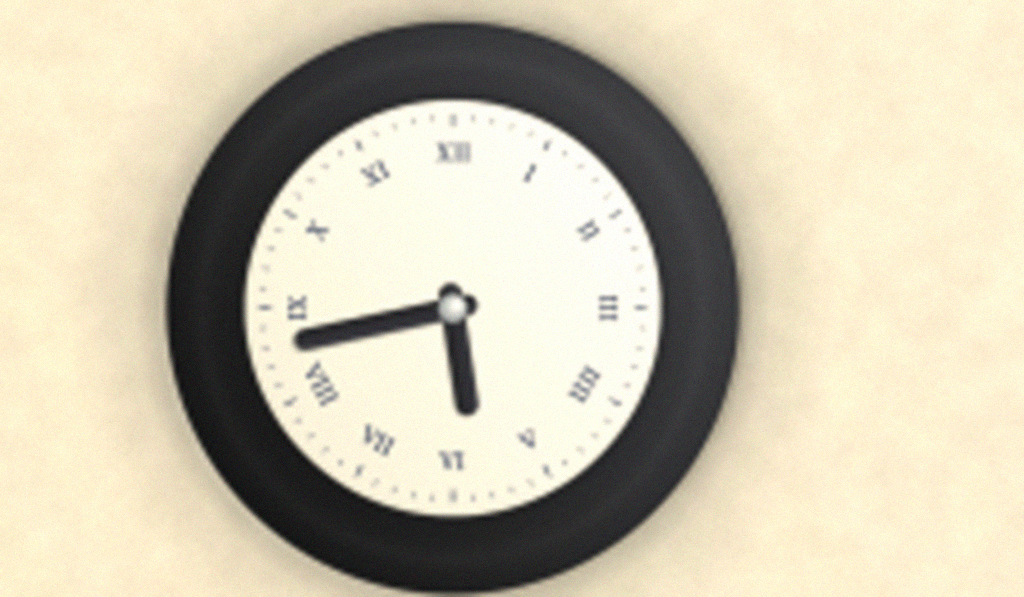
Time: {"hour": 5, "minute": 43}
